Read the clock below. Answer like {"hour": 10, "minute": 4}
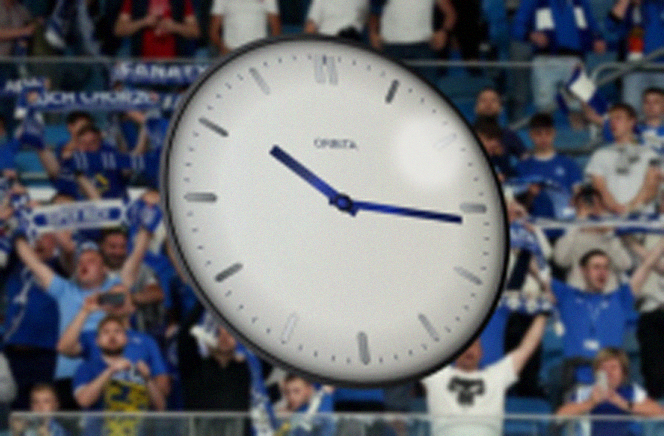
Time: {"hour": 10, "minute": 16}
